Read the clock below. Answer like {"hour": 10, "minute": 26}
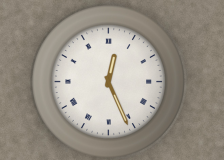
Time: {"hour": 12, "minute": 26}
